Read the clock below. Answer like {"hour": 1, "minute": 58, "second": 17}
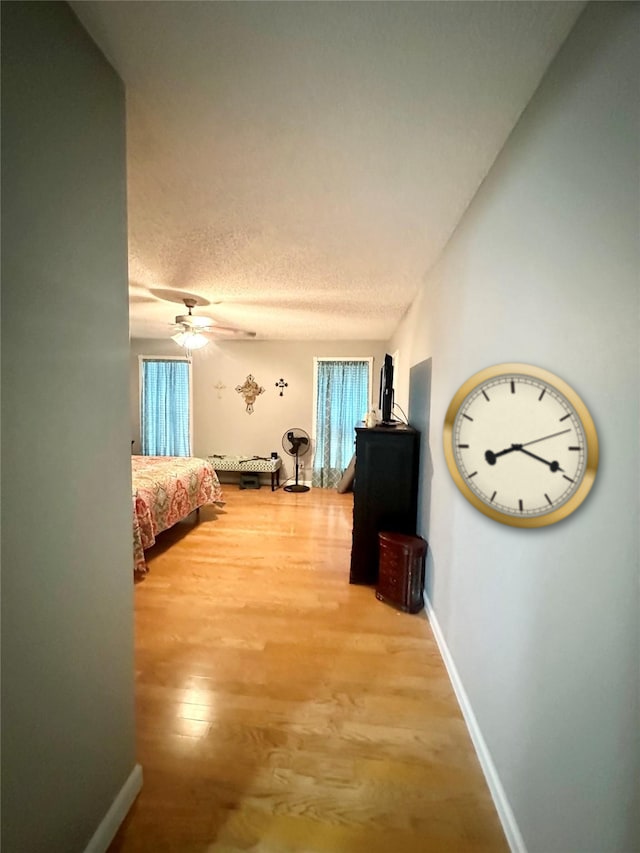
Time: {"hour": 8, "minute": 19, "second": 12}
